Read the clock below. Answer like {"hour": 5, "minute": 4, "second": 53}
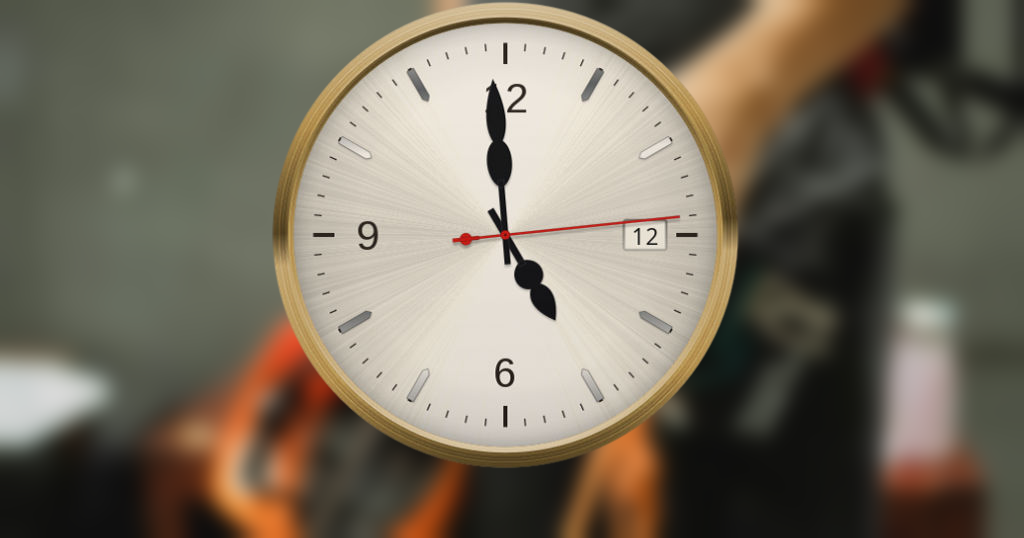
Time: {"hour": 4, "minute": 59, "second": 14}
